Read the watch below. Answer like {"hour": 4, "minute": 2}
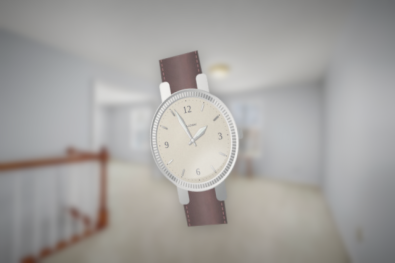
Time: {"hour": 1, "minute": 56}
